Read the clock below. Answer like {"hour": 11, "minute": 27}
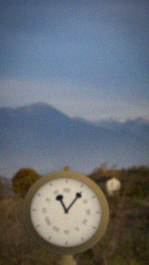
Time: {"hour": 11, "minute": 6}
